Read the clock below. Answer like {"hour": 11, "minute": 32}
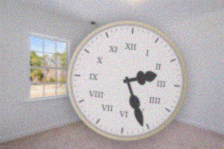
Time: {"hour": 2, "minute": 26}
